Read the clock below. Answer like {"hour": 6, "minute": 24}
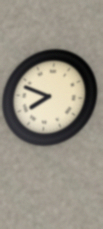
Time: {"hour": 7, "minute": 48}
